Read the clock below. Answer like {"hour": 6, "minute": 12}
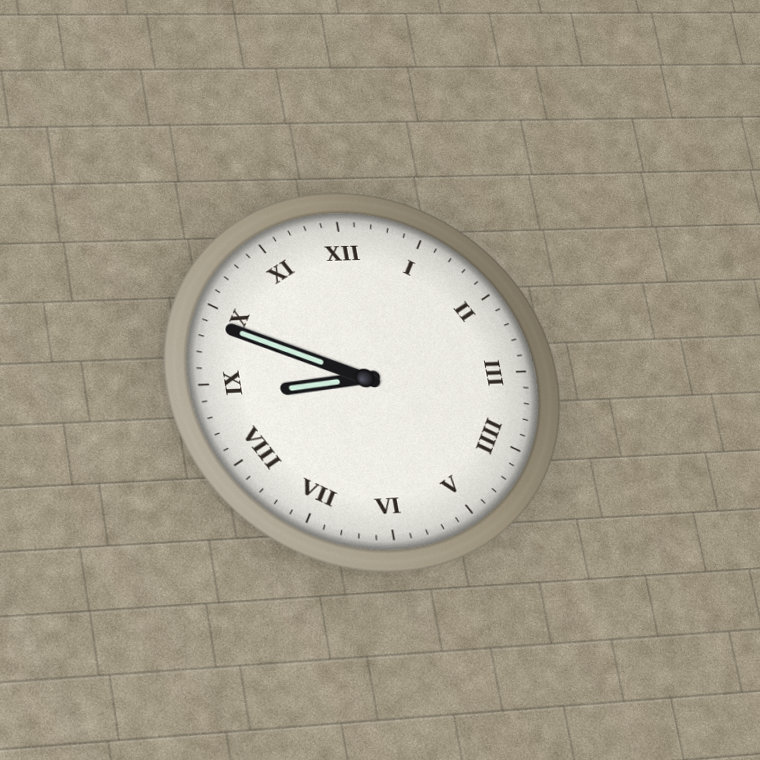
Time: {"hour": 8, "minute": 49}
